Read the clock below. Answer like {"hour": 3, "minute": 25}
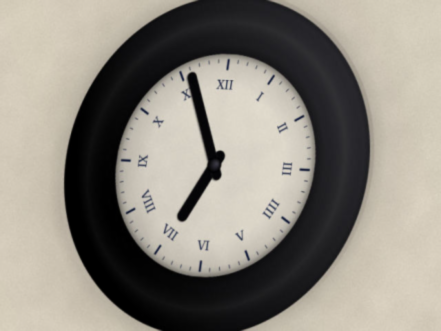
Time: {"hour": 6, "minute": 56}
